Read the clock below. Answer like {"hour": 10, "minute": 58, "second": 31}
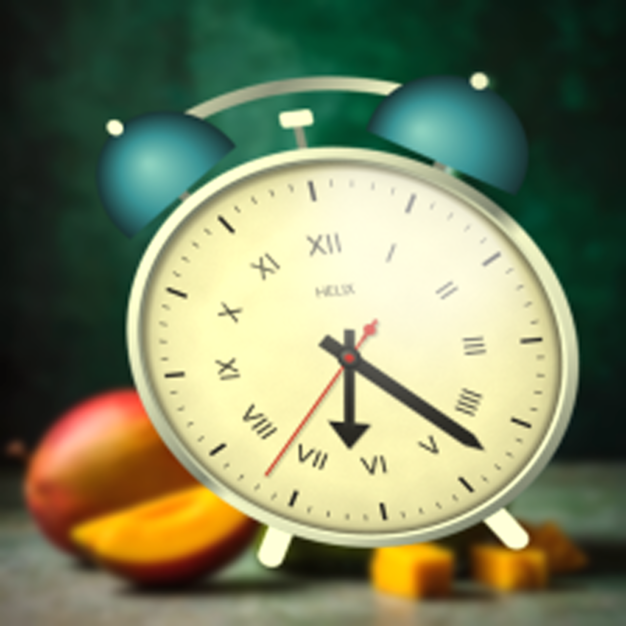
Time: {"hour": 6, "minute": 22, "second": 37}
